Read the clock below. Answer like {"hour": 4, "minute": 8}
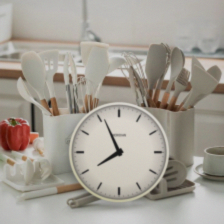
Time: {"hour": 7, "minute": 56}
